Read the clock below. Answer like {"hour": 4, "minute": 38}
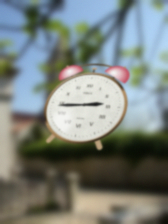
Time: {"hour": 2, "minute": 44}
